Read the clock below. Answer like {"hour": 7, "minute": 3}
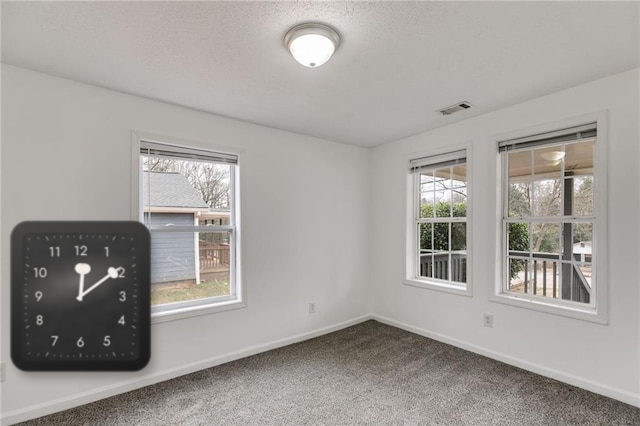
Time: {"hour": 12, "minute": 9}
